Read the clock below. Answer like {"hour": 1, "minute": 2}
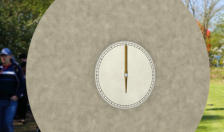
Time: {"hour": 6, "minute": 0}
